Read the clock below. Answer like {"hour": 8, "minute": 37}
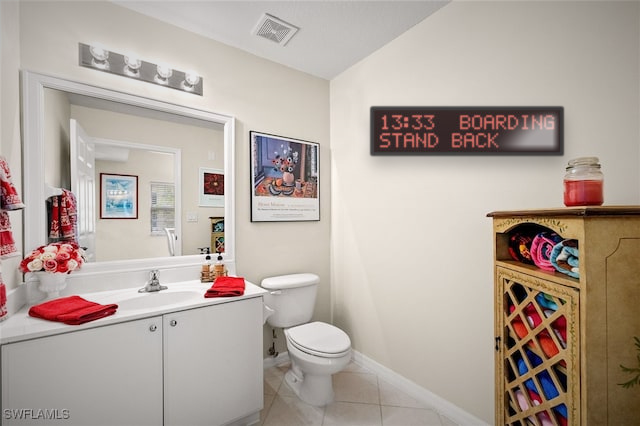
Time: {"hour": 13, "minute": 33}
